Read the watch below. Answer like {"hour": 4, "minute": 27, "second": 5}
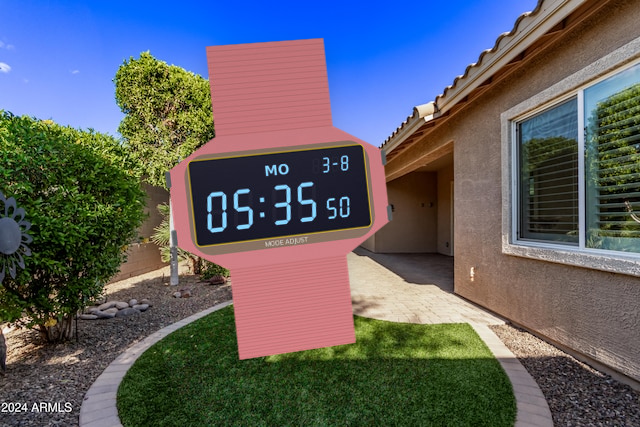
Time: {"hour": 5, "minute": 35, "second": 50}
